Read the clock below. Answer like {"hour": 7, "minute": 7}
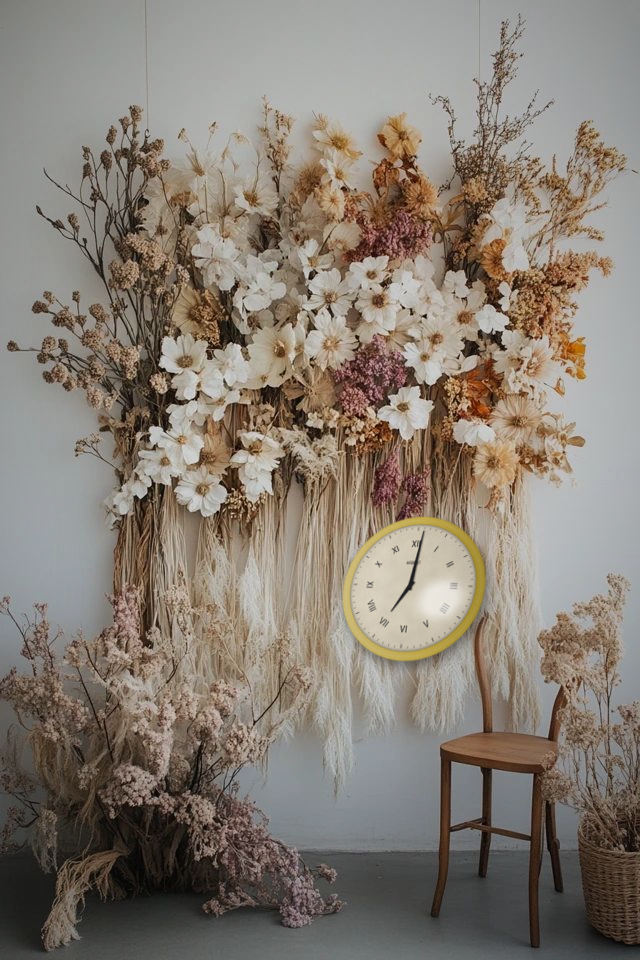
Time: {"hour": 7, "minute": 1}
